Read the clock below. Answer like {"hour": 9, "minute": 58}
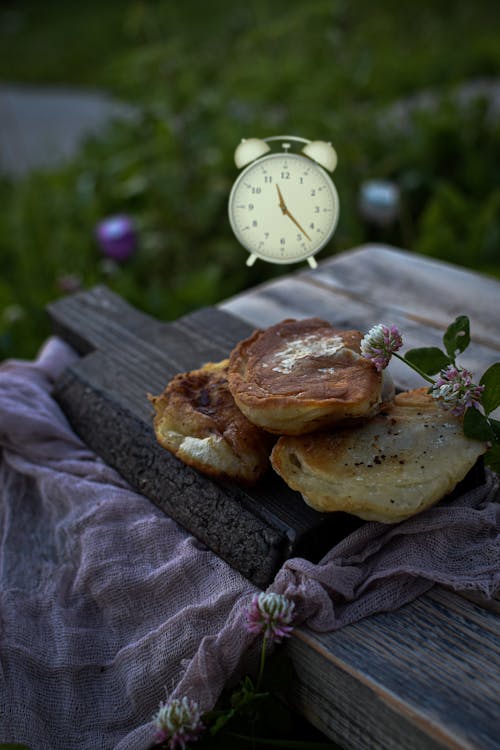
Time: {"hour": 11, "minute": 23}
